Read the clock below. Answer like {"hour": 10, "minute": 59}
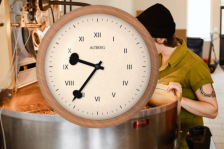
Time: {"hour": 9, "minute": 36}
